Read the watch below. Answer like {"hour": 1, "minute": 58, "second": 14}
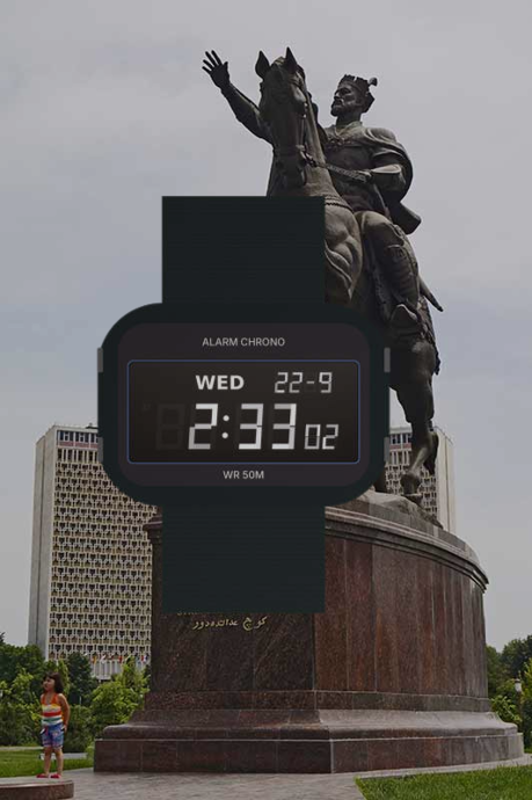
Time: {"hour": 2, "minute": 33, "second": 2}
